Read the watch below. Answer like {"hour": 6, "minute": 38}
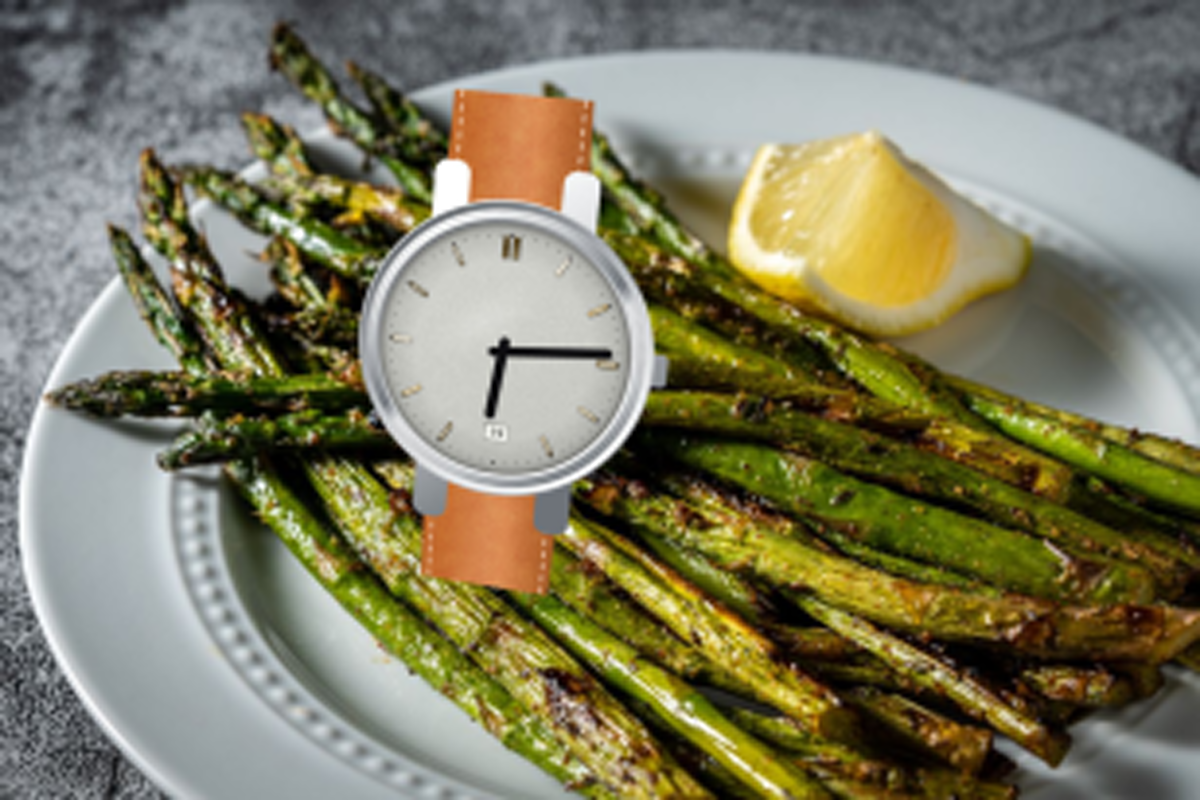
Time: {"hour": 6, "minute": 14}
